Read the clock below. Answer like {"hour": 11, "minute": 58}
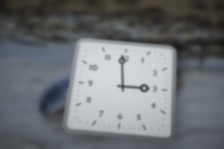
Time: {"hour": 2, "minute": 59}
